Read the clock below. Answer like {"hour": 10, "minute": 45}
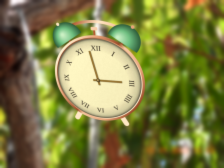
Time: {"hour": 2, "minute": 58}
